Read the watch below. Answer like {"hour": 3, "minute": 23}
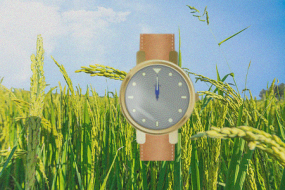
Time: {"hour": 12, "minute": 0}
